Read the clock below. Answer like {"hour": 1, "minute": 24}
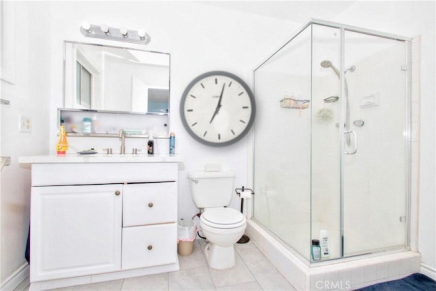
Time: {"hour": 7, "minute": 3}
